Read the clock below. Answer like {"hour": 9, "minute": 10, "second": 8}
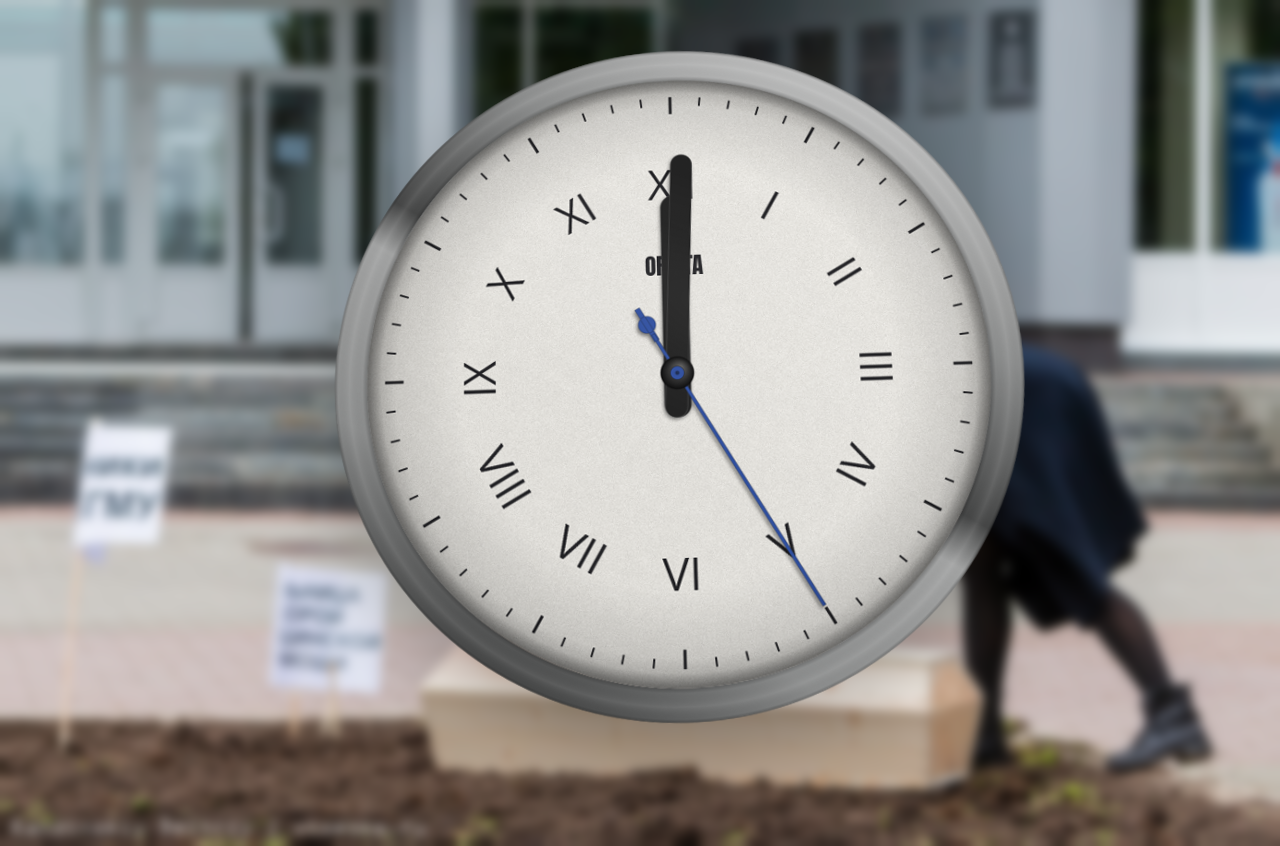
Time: {"hour": 12, "minute": 0, "second": 25}
